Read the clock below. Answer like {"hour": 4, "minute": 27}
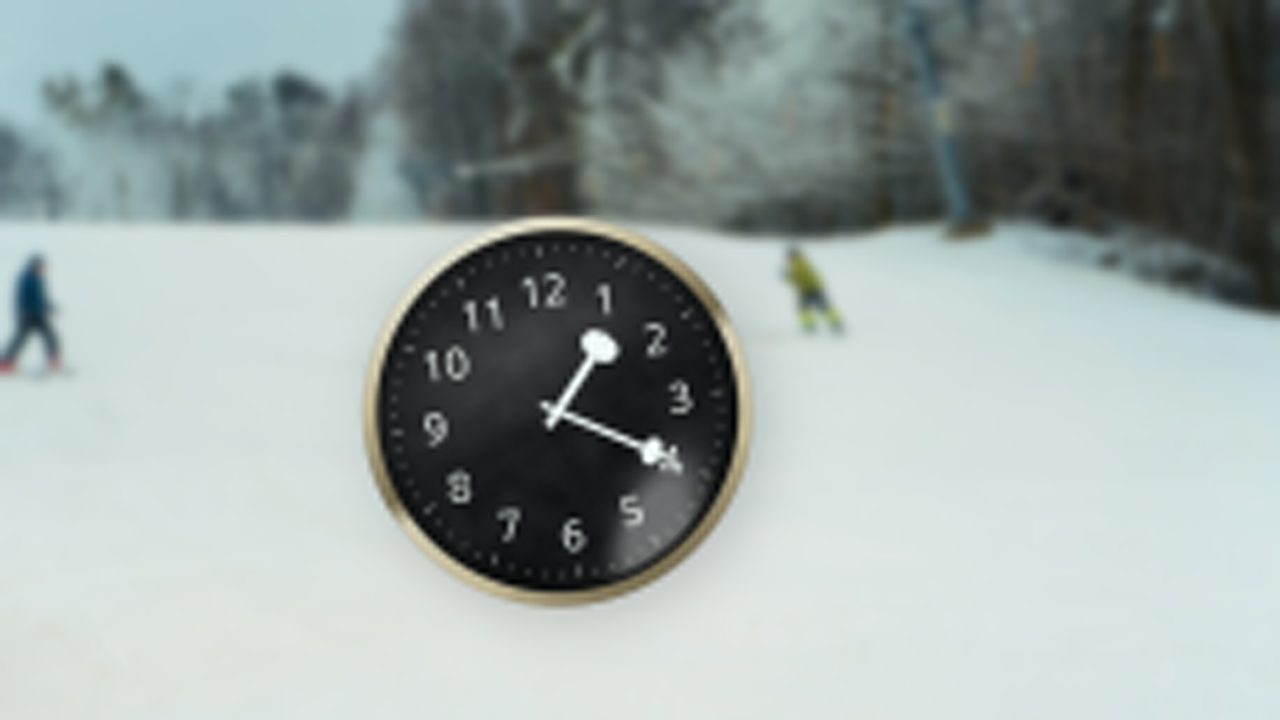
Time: {"hour": 1, "minute": 20}
